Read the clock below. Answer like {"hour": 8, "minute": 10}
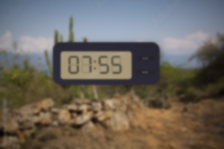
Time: {"hour": 7, "minute": 55}
